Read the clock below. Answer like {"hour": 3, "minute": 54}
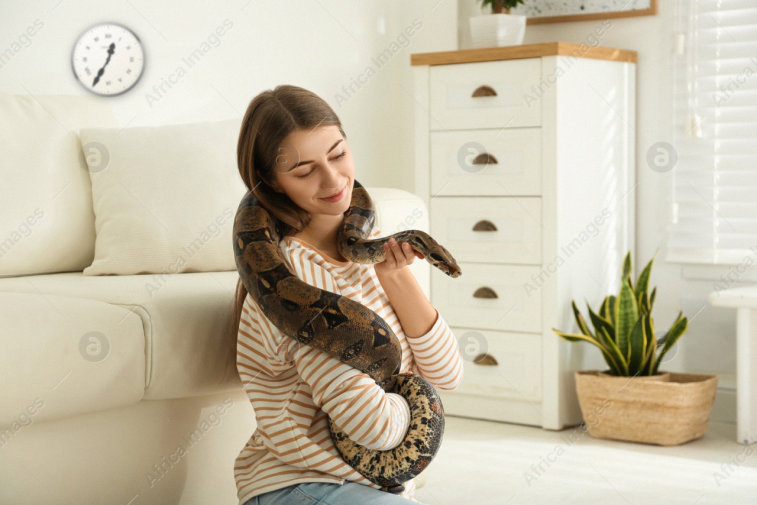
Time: {"hour": 12, "minute": 35}
